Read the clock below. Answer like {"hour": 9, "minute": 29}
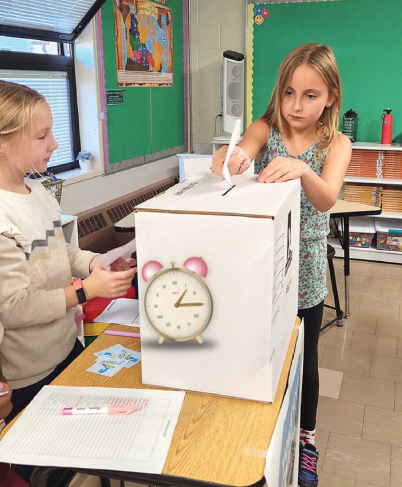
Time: {"hour": 1, "minute": 15}
